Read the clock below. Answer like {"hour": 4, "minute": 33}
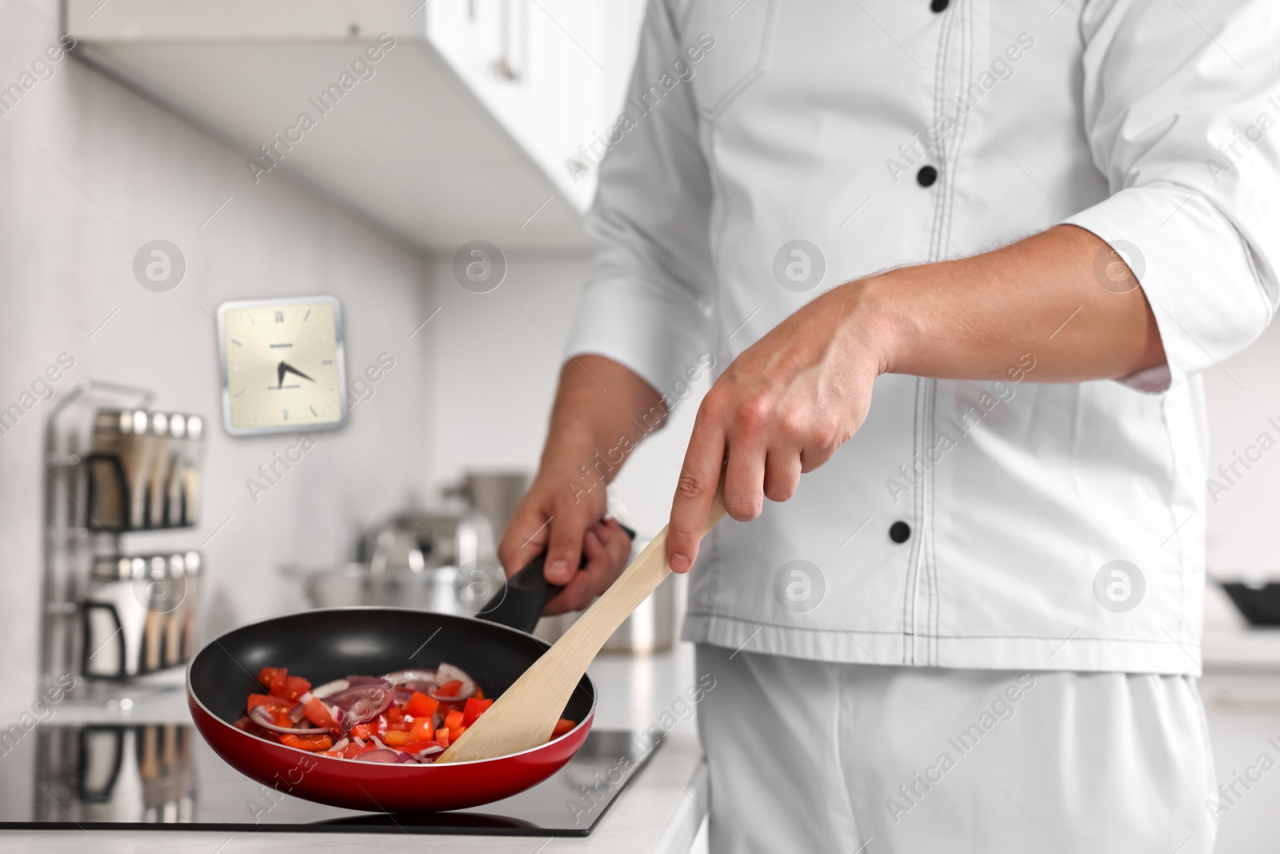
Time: {"hour": 6, "minute": 20}
